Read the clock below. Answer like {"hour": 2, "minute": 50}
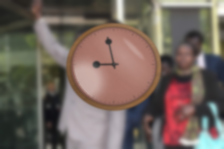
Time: {"hour": 8, "minute": 58}
